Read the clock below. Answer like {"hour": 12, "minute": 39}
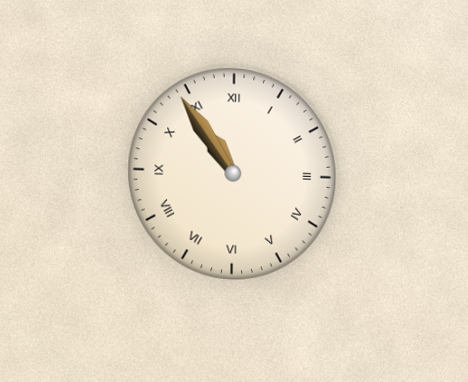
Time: {"hour": 10, "minute": 54}
